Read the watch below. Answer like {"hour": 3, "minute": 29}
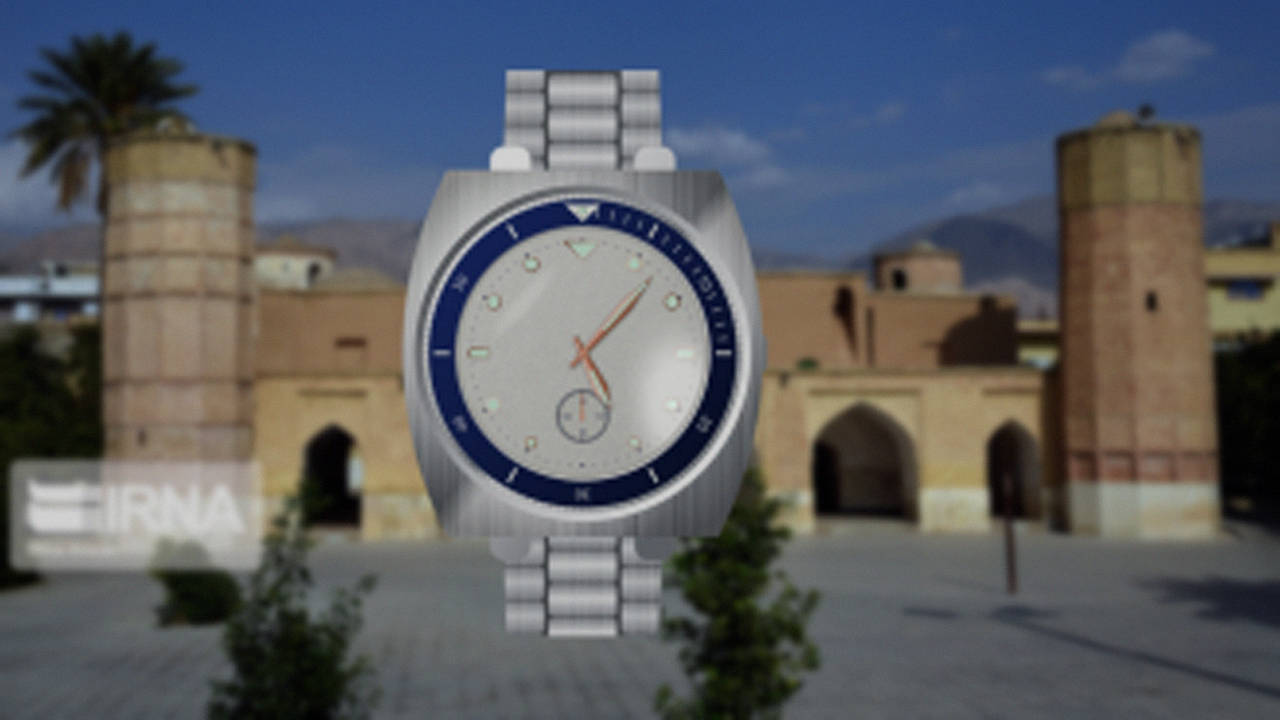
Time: {"hour": 5, "minute": 7}
